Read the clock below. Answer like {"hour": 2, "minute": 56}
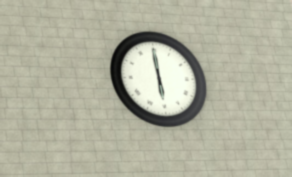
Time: {"hour": 6, "minute": 0}
